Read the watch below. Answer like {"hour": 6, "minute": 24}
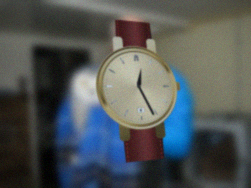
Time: {"hour": 12, "minute": 26}
